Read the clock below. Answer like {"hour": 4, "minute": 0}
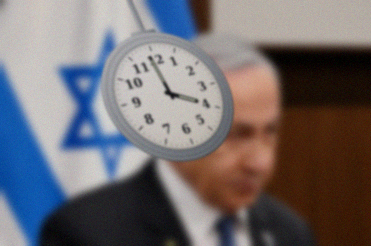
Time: {"hour": 3, "minute": 59}
